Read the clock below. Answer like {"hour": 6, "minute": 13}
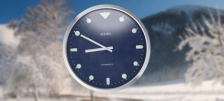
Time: {"hour": 8, "minute": 50}
